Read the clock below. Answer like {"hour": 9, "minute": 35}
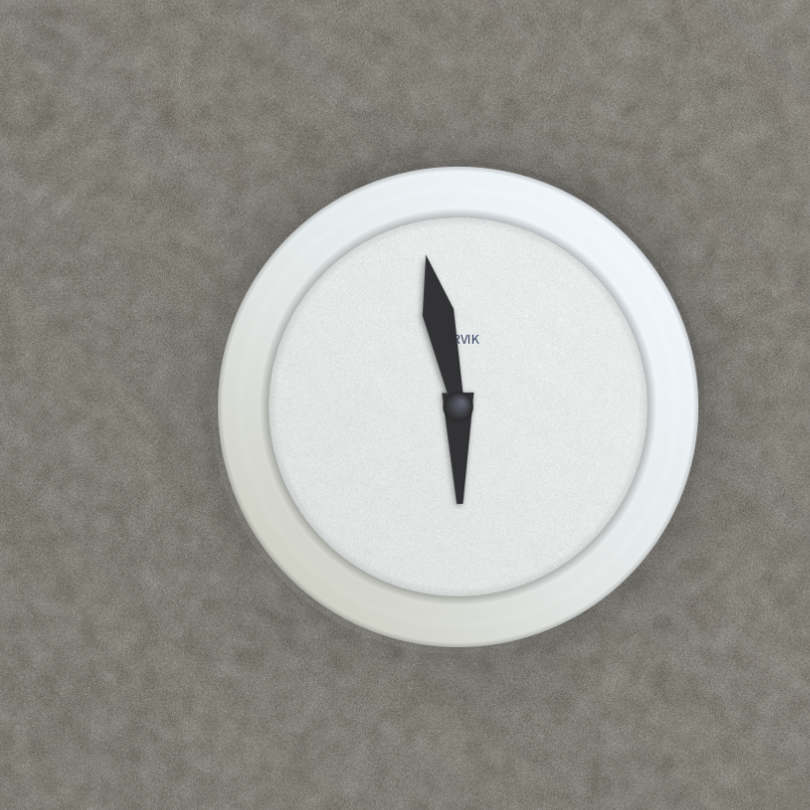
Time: {"hour": 5, "minute": 58}
